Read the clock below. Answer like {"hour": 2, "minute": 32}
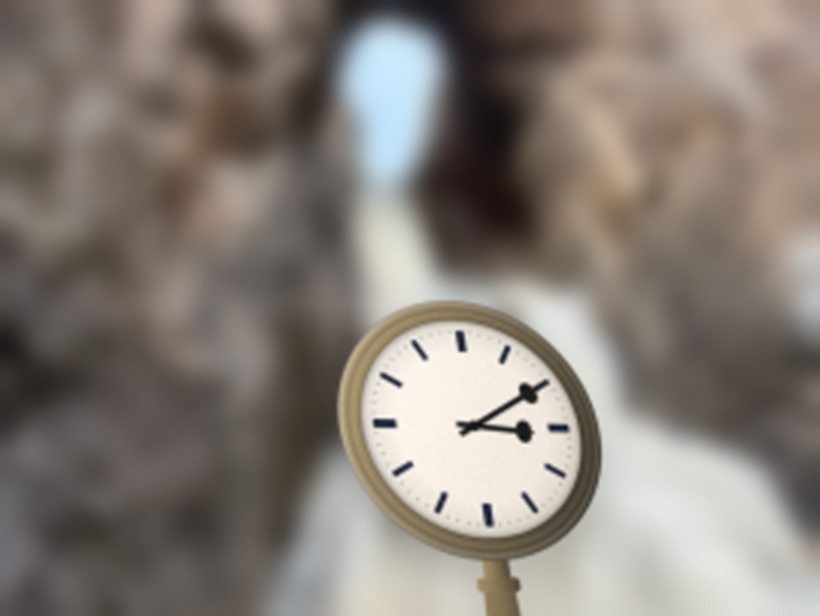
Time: {"hour": 3, "minute": 10}
